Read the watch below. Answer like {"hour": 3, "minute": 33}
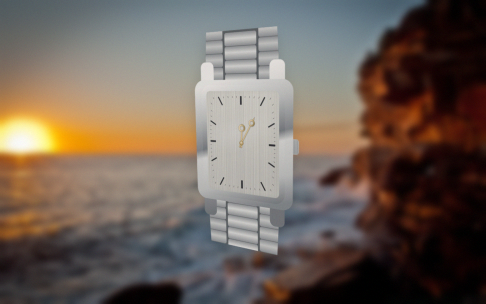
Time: {"hour": 12, "minute": 5}
